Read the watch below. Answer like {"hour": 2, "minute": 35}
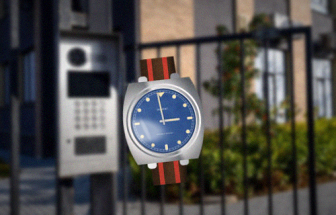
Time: {"hour": 2, "minute": 59}
